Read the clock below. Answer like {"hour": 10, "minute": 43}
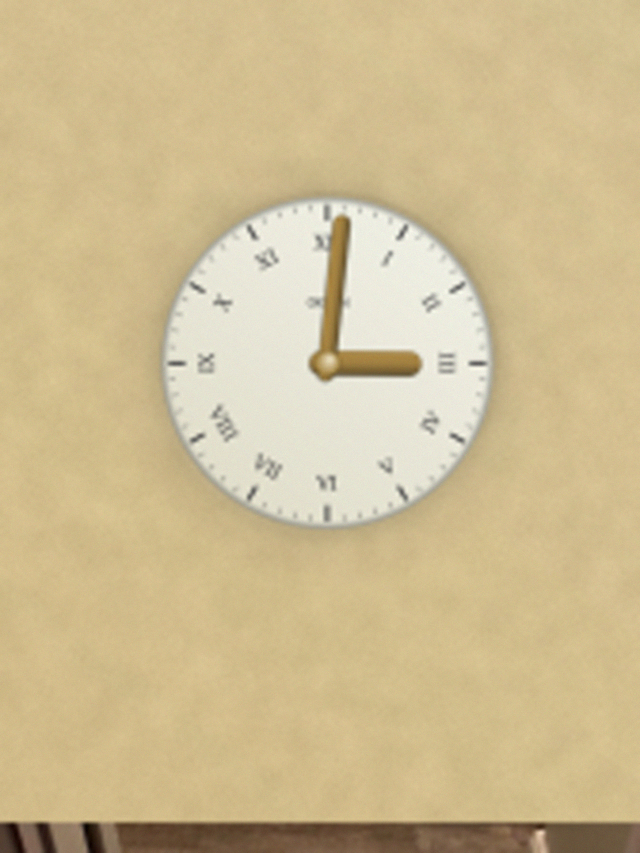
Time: {"hour": 3, "minute": 1}
